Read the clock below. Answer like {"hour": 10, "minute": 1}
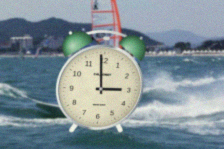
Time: {"hour": 2, "minute": 59}
